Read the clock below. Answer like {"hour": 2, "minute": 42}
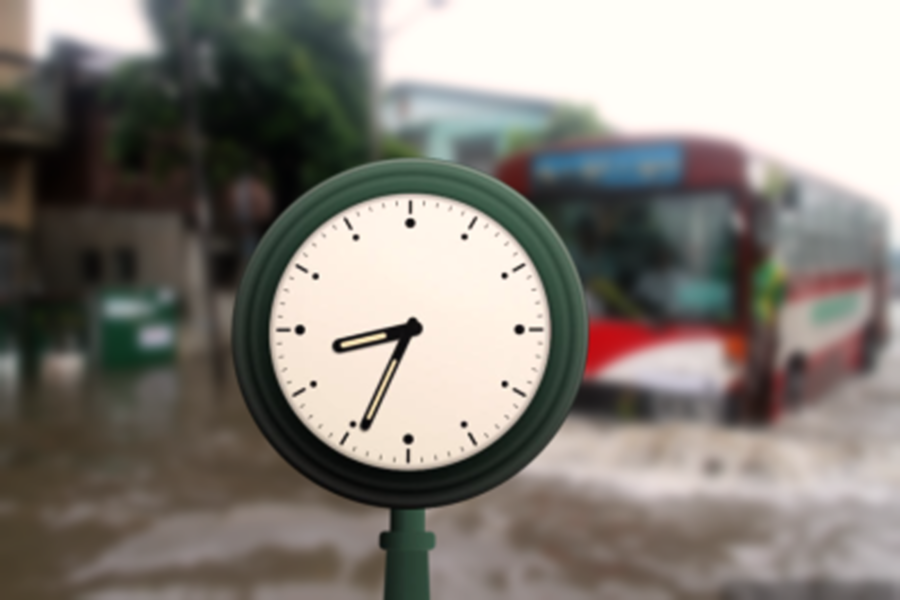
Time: {"hour": 8, "minute": 34}
